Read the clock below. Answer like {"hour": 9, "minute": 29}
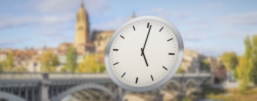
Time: {"hour": 5, "minute": 1}
